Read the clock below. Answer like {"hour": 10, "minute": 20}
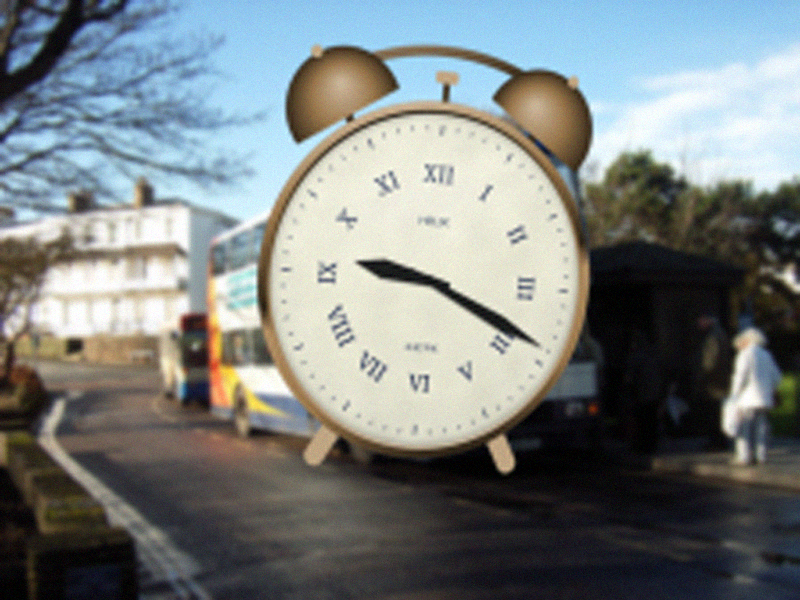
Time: {"hour": 9, "minute": 19}
